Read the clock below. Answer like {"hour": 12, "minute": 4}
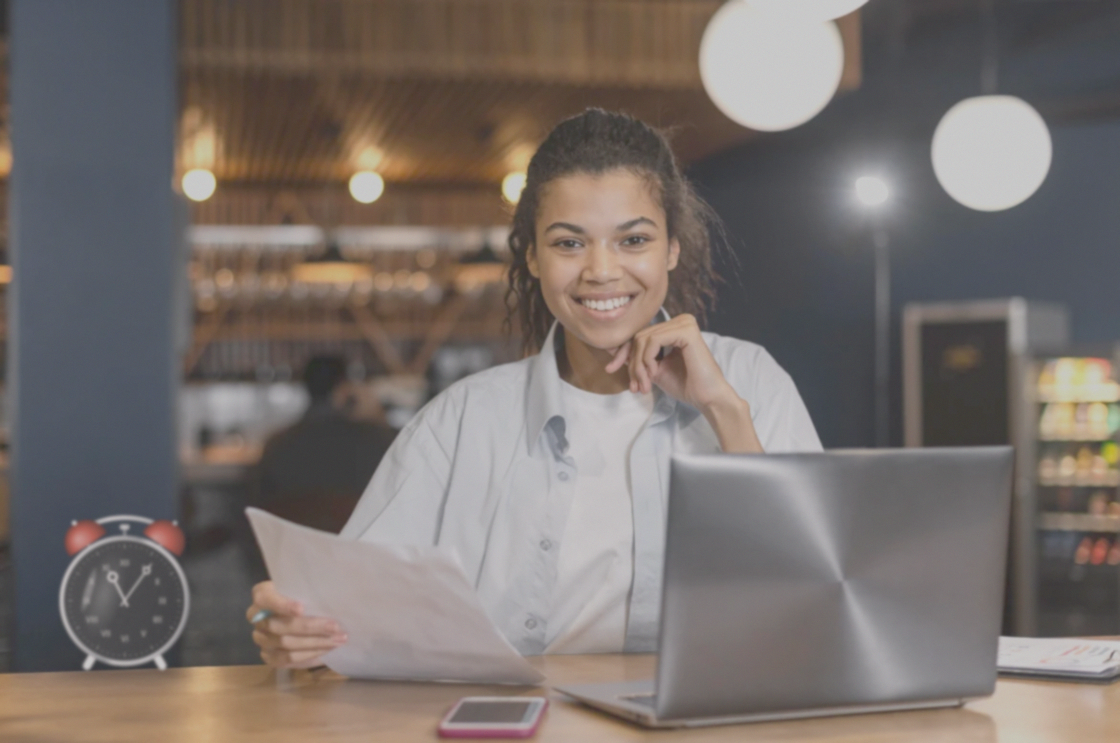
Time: {"hour": 11, "minute": 6}
